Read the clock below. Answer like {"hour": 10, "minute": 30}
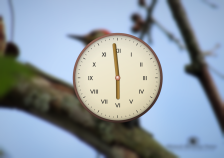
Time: {"hour": 5, "minute": 59}
